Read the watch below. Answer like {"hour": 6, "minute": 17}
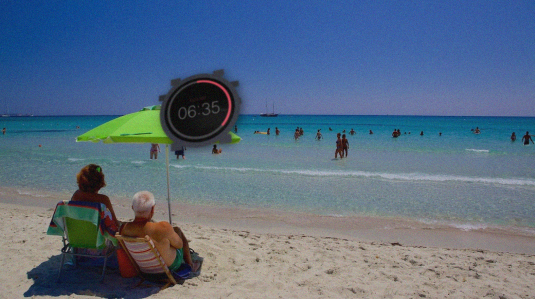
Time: {"hour": 6, "minute": 35}
